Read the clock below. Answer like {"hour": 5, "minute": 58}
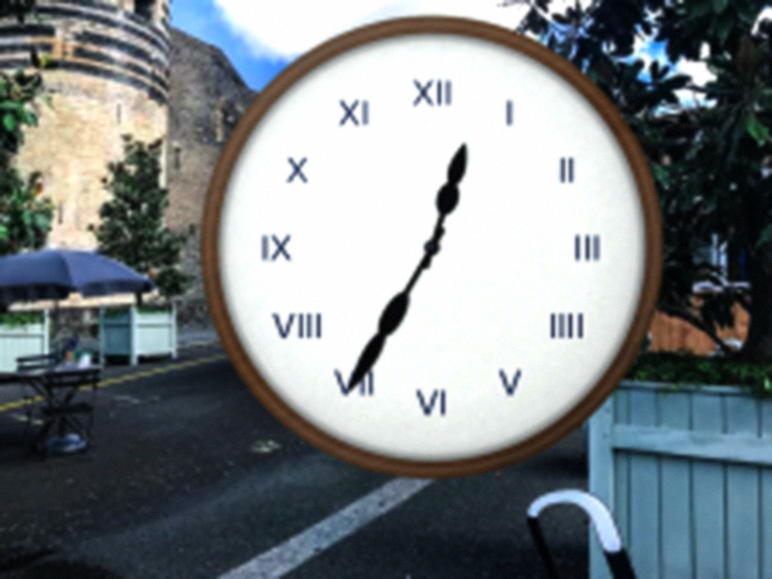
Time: {"hour": 12, "minute": 35}
